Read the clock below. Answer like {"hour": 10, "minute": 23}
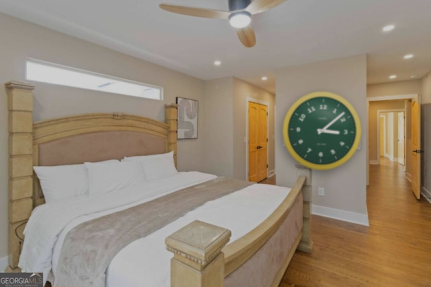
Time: {"hour": 3, "minute": 8}
